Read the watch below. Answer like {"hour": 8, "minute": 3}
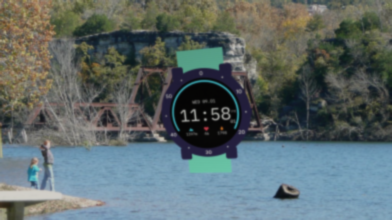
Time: {"hour": 11, "minute": 58}
